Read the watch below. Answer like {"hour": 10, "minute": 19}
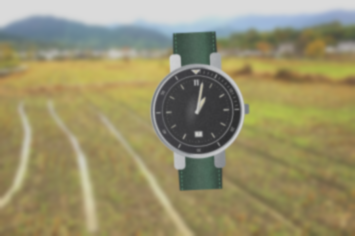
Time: {"hour": 1, "minute": 2}
